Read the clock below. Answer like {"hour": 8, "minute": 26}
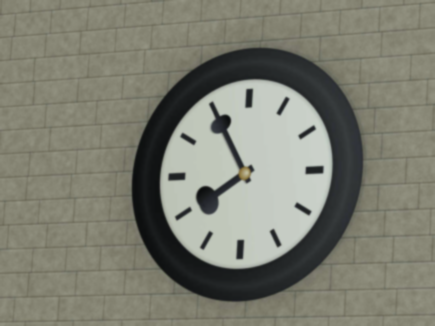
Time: {"hour": 7, "minute": 55}
